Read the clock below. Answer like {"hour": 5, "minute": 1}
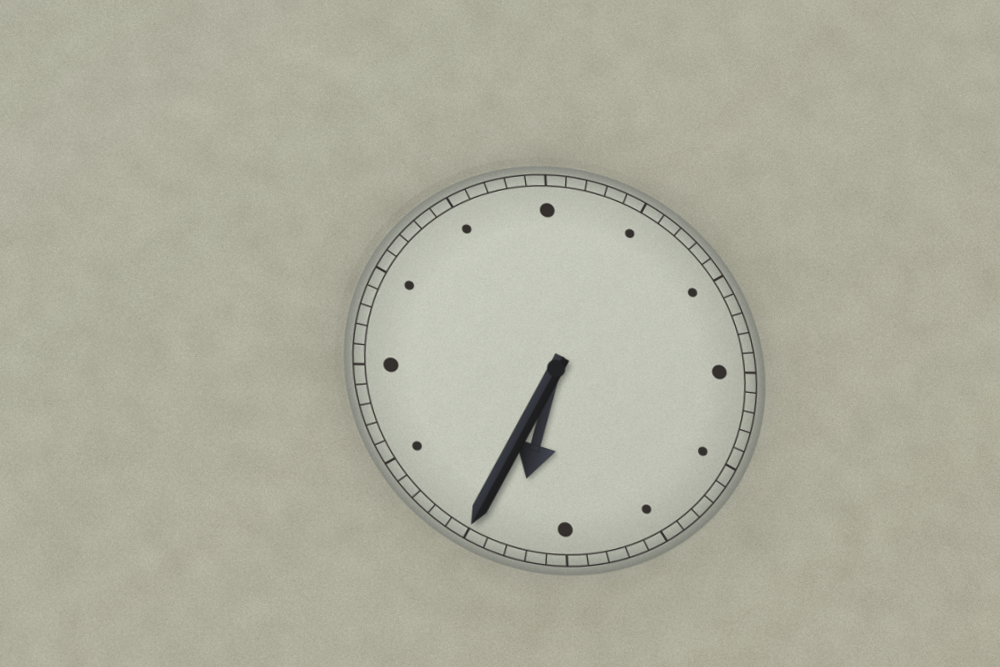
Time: {"hour": 6, "minute": 35}
